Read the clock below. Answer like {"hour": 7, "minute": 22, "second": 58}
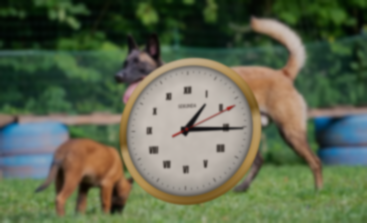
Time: {"hour": 1, "minute": 15, "second": 11}
